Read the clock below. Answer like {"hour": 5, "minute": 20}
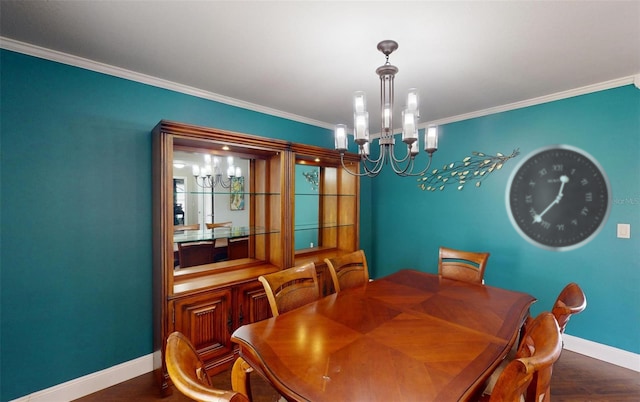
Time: {"hour": 12, "minute": 38}
